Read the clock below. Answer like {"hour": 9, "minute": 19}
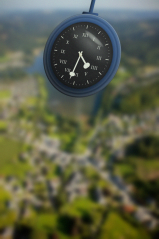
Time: {"hour": 4, "minute": 32}
